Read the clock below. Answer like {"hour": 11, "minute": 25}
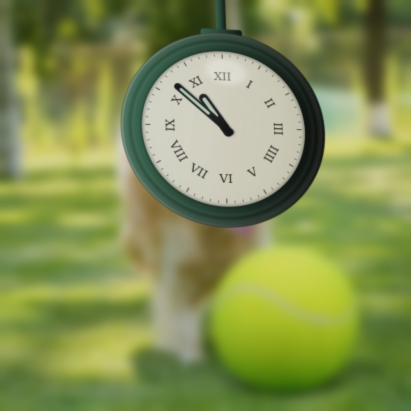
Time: {"hour": 10, "minute": 52}
